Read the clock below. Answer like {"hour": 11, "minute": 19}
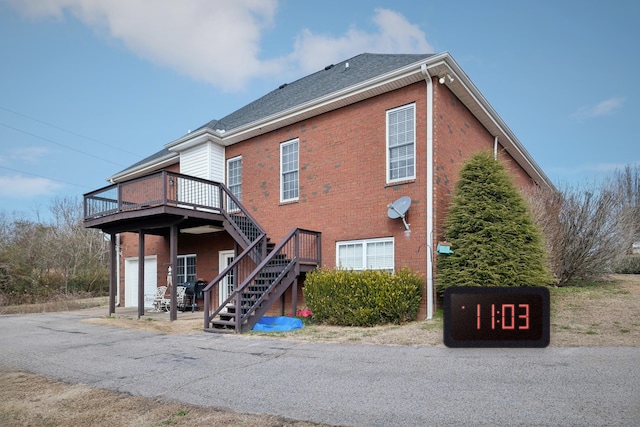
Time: {"hour": 11, "minute": 3}
